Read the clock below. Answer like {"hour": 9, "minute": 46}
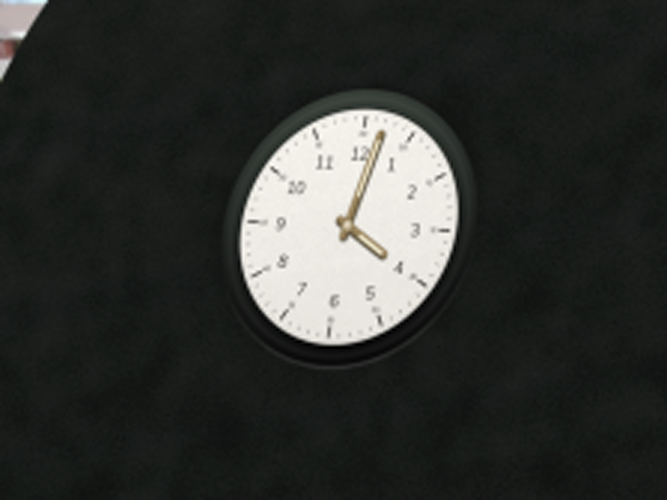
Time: {"hour": 4, "minute": 2}
